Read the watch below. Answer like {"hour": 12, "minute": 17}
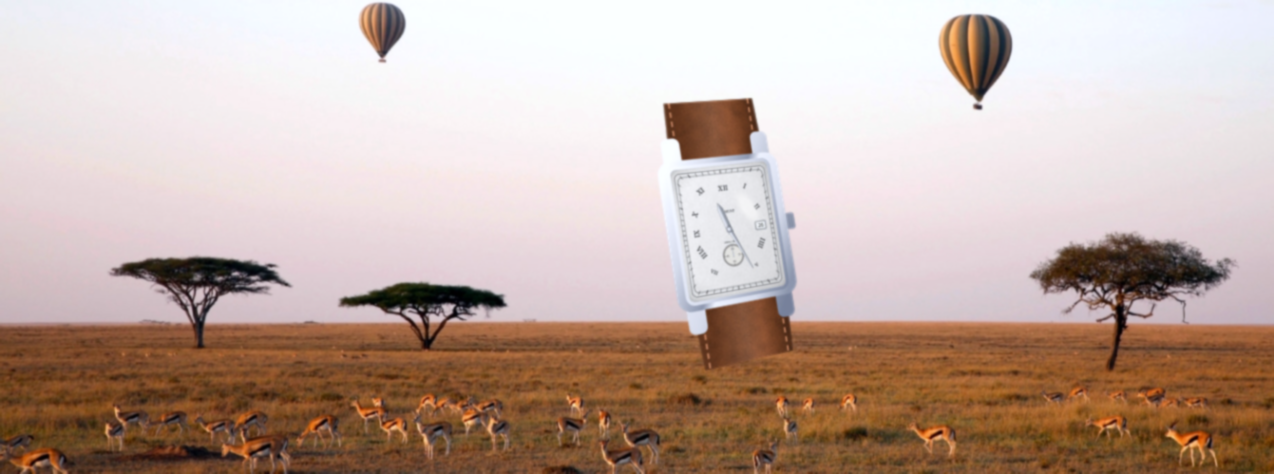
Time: {"hour": 11, "minute": 26}
